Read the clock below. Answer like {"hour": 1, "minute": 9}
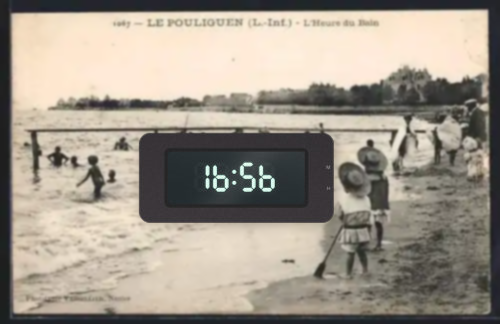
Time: {"hour": 16, "minute": 56}
